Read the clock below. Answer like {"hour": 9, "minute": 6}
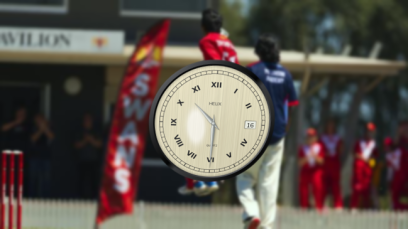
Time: {"hour": 10, "minute": 30}
